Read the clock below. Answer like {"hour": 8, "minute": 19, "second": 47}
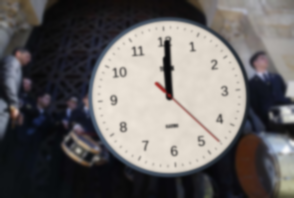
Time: {"hour": 12, "minute": 0, "second": 23}
